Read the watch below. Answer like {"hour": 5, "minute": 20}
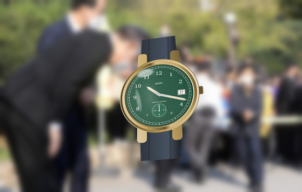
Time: {"hour": 10, "minute": 18}
